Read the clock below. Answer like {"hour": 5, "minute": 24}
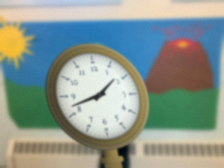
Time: {"hour": 1, "minute": 42}
